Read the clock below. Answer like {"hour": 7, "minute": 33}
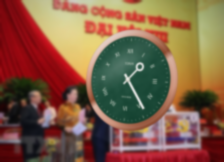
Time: {"hour": 1, "minute": 24}
